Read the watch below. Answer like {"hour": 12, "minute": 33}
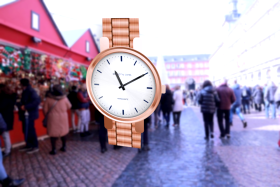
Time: {"hour": 11, "minute": 10}
